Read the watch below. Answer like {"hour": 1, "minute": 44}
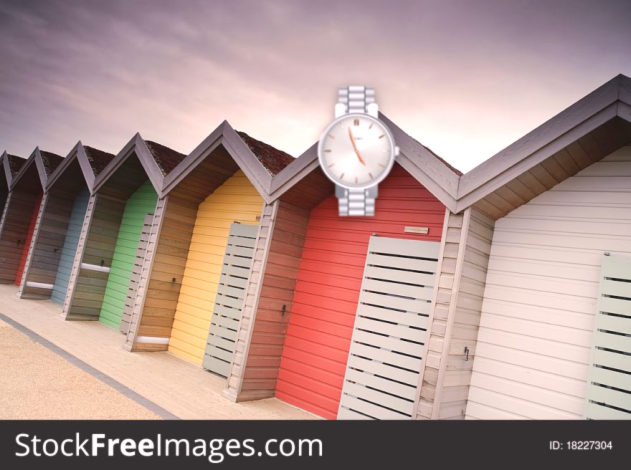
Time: {"hour": 4, "minute": 57}
